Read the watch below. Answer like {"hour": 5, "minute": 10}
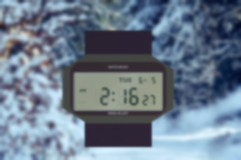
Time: {"hour": 2, "minute": 16}
